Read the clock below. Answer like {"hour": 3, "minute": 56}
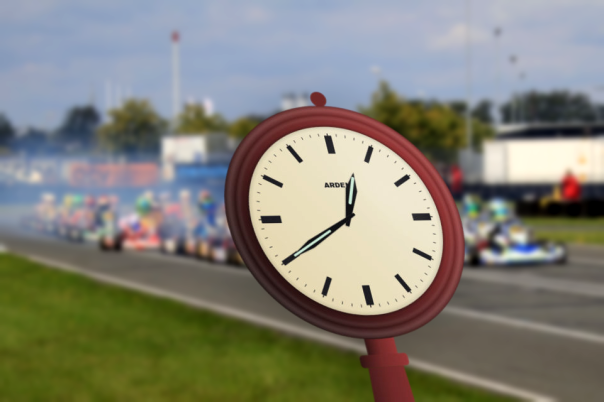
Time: {"hour": 12, "minute": 40}
